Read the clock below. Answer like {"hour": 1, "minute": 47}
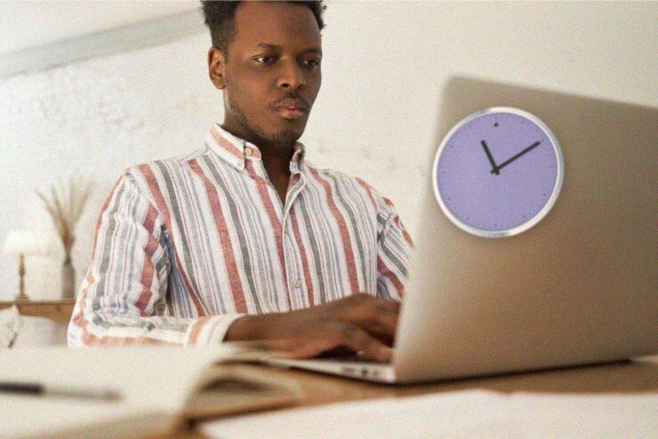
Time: {"hour": 11, "minute": 10}
